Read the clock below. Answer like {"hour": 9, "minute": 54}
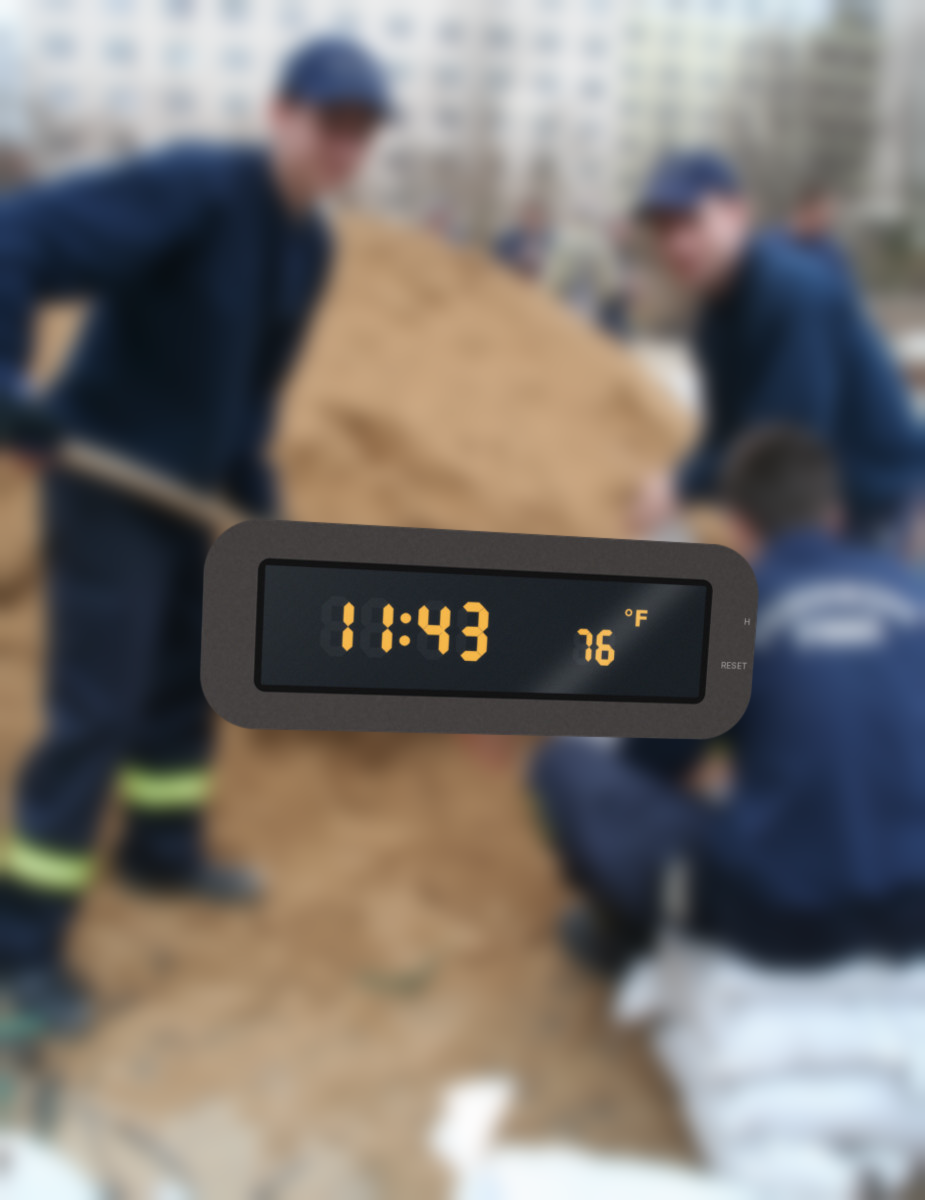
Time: {"hour": 11, "minute": 43}
